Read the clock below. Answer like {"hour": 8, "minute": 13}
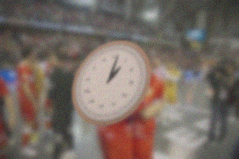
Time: {"hour": 1, "minute": 1}
